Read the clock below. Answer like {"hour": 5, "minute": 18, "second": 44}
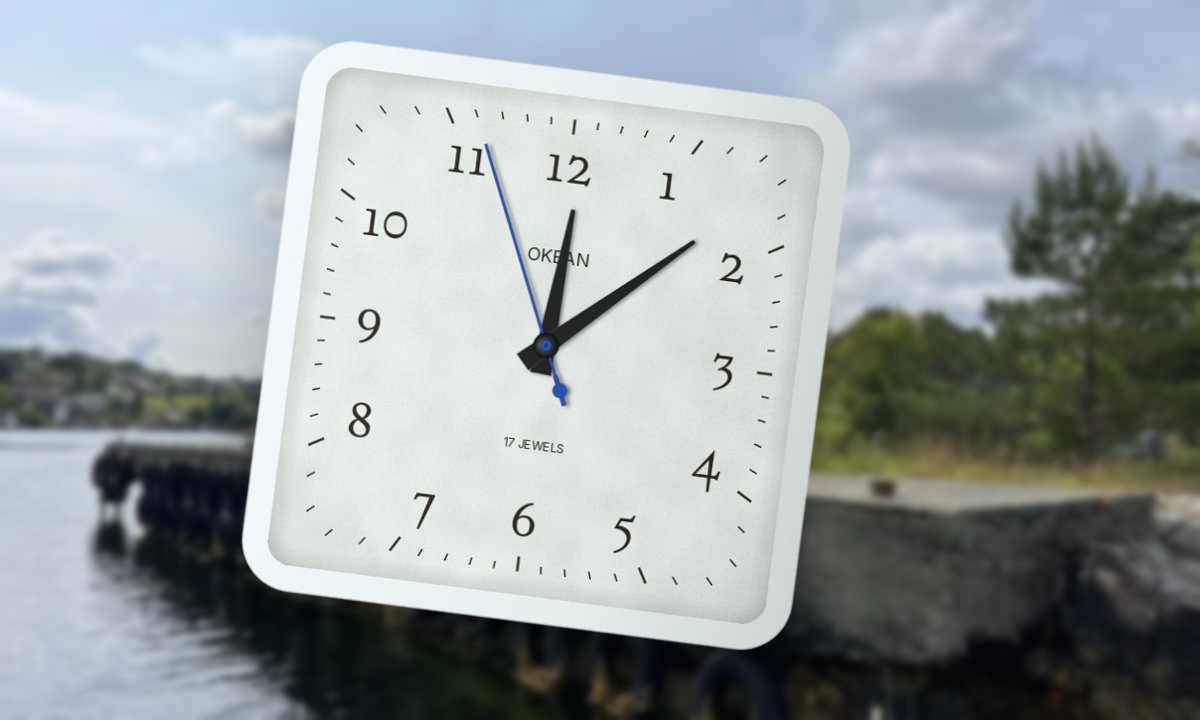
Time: {"hour": 12, "minute": 7, "second": 56}
